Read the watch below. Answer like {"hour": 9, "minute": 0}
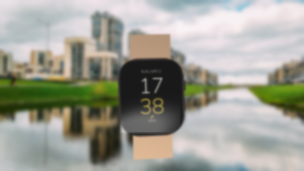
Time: {"hour": 17, "minute": 38}
